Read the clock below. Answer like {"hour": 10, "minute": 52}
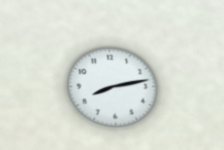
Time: {"hour": 8, "minute": 13}
